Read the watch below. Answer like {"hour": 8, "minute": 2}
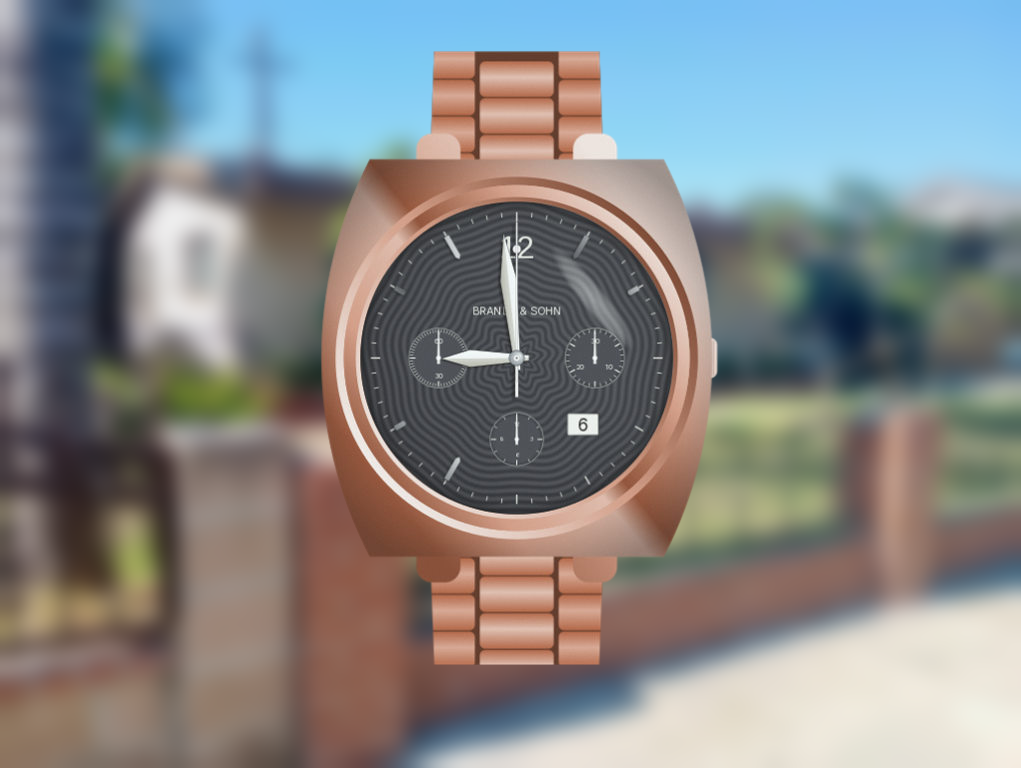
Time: {"hour": 8, "minute": 59}
